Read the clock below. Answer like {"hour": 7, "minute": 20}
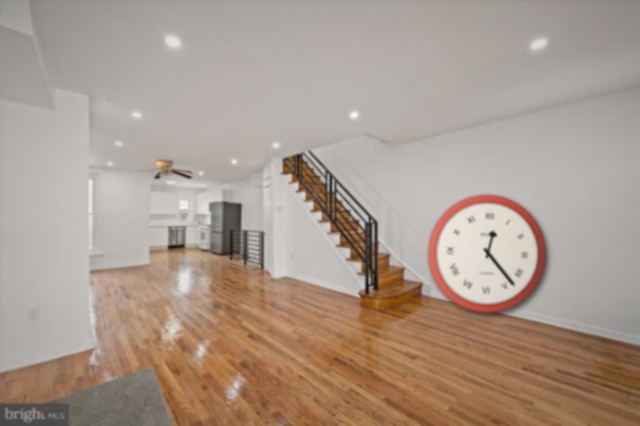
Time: {"hour": 12, "minute": 23}
